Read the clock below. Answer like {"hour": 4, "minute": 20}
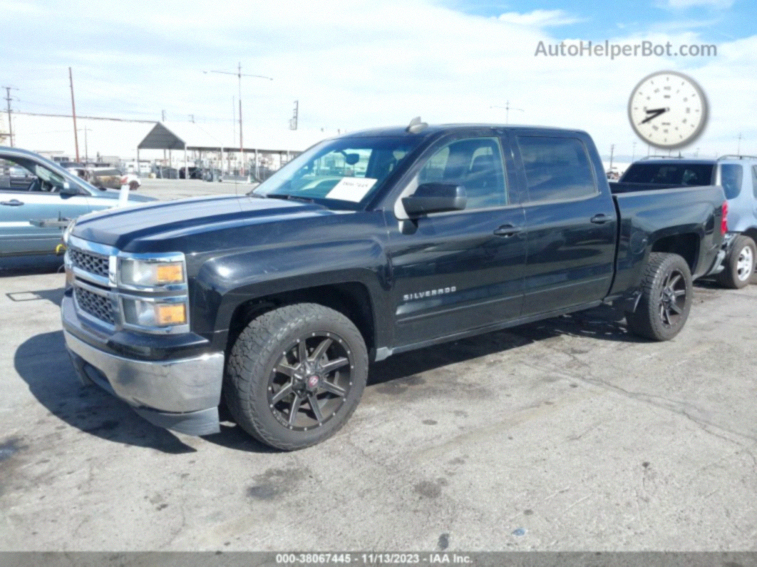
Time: {"hour": 8, "minute": 40}
